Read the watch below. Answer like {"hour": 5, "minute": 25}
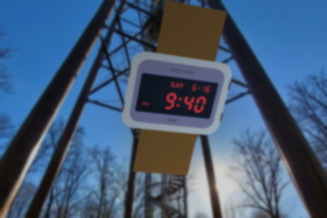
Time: {"hour": 9, "minute": 40}
